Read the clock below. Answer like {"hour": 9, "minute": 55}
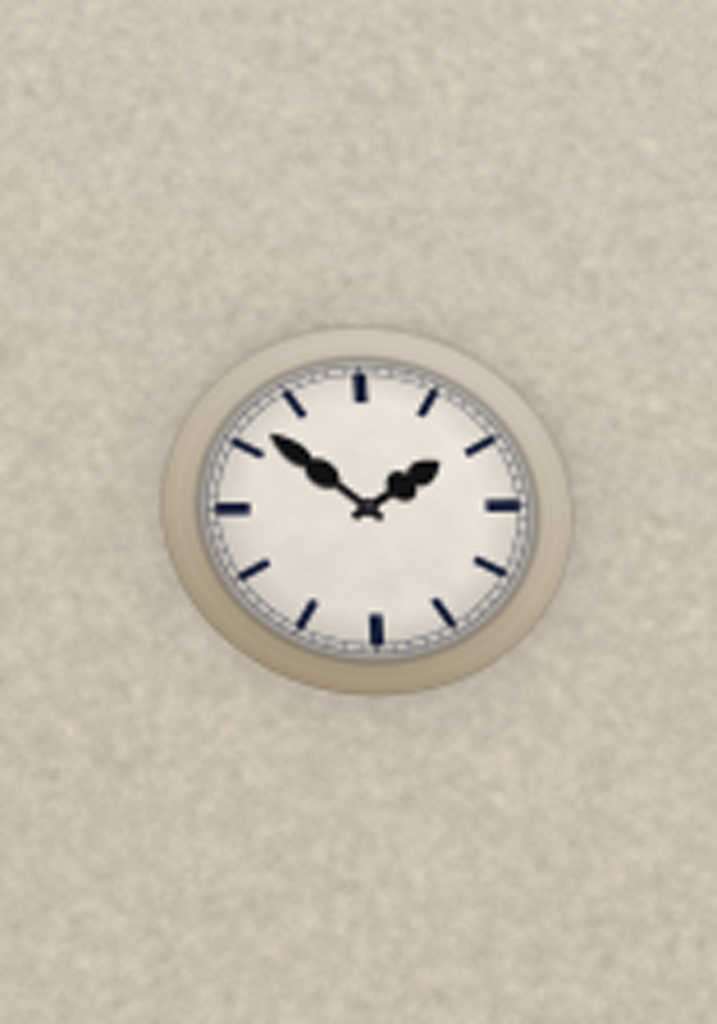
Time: {"hour": 1, "minute": 52}
